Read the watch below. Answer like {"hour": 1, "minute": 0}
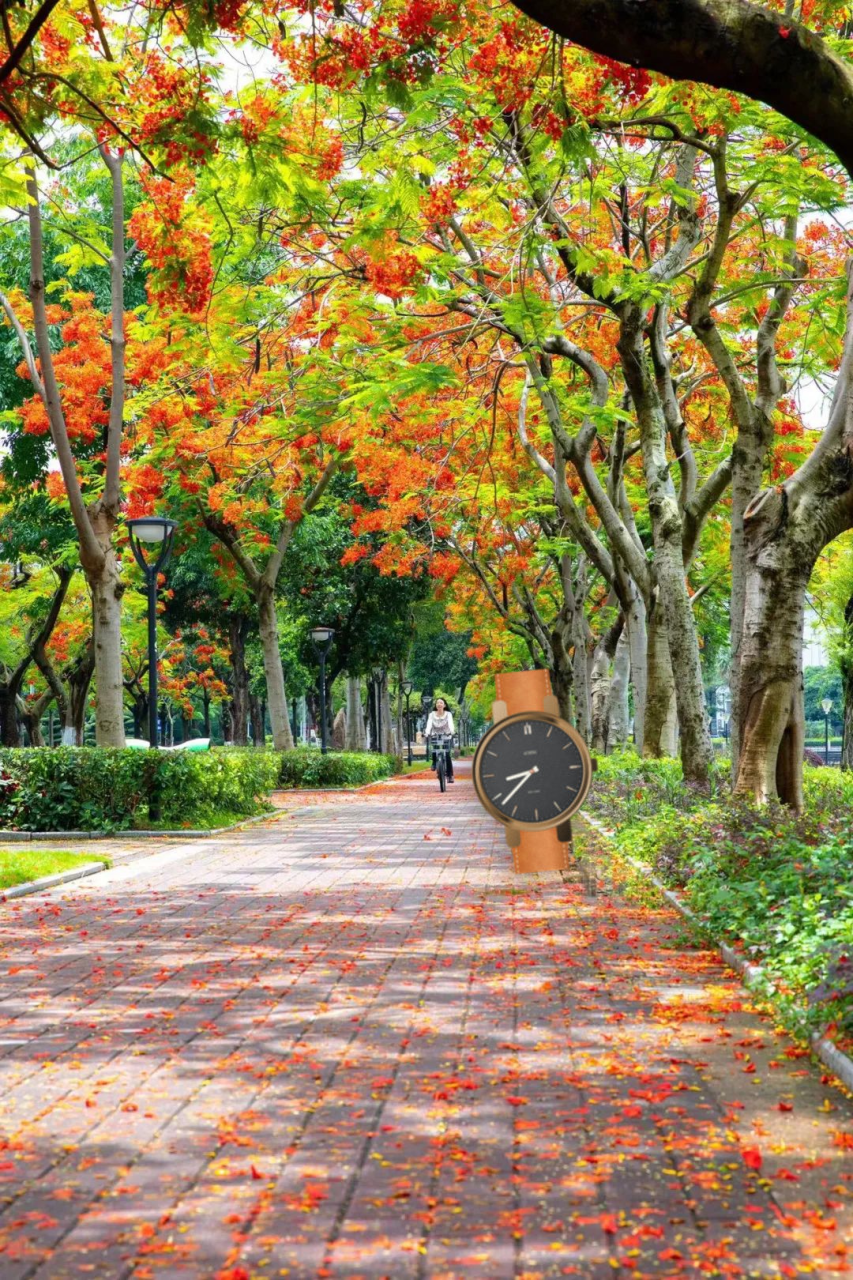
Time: {"hour": 8, "minute": 38}
